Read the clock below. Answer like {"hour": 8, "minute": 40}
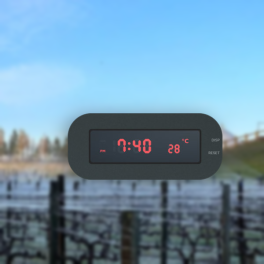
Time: {"hour": 7, "minute": 40}
